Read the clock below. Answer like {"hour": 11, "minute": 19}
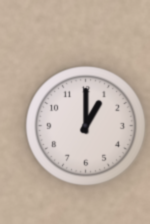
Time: {"hour": 1, "minute": 0}
